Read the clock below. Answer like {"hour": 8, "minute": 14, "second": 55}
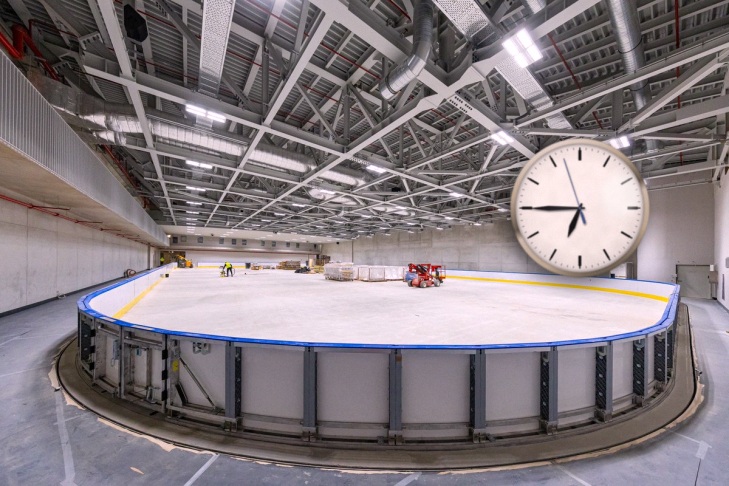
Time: {"hour": 6, "minute": 44, "second": 57}
